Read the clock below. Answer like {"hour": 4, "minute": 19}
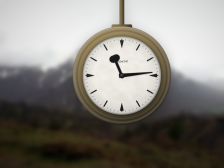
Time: {"hour": 11, "minute": 14}
